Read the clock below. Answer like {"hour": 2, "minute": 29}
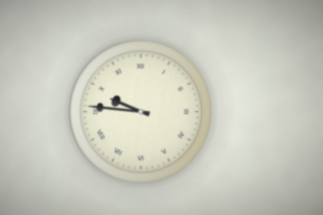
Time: {"hour": 9, "minute": 46}
